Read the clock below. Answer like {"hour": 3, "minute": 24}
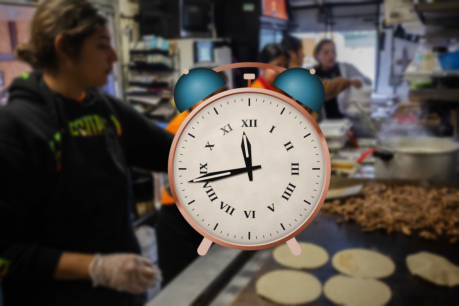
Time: {"hour": 11, "minute": 43}
